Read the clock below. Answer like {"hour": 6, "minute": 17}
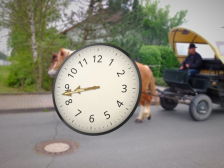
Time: {"hour": 8, "minute": 43}
